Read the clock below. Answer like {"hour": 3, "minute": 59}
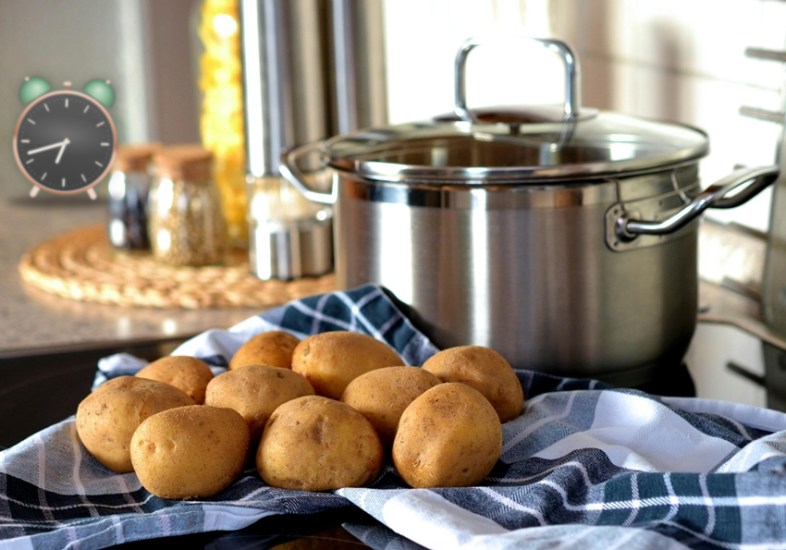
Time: {"hour": 6, "minute": 42}
